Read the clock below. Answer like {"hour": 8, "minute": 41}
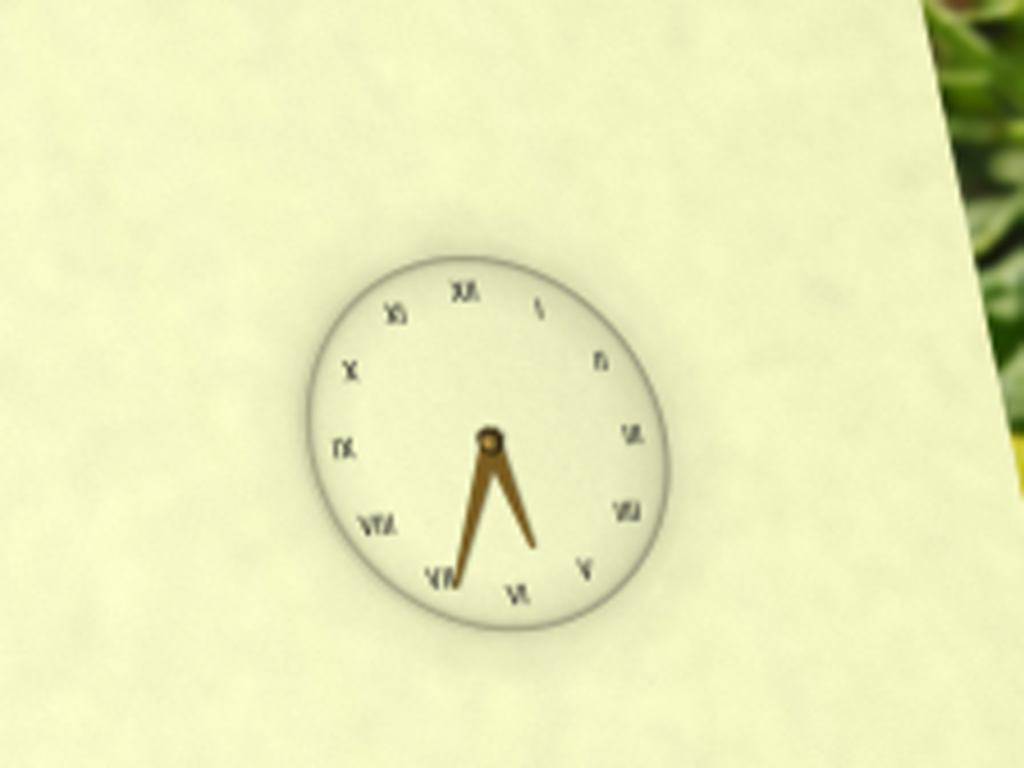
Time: {"hour": 5, "minute": 34}
